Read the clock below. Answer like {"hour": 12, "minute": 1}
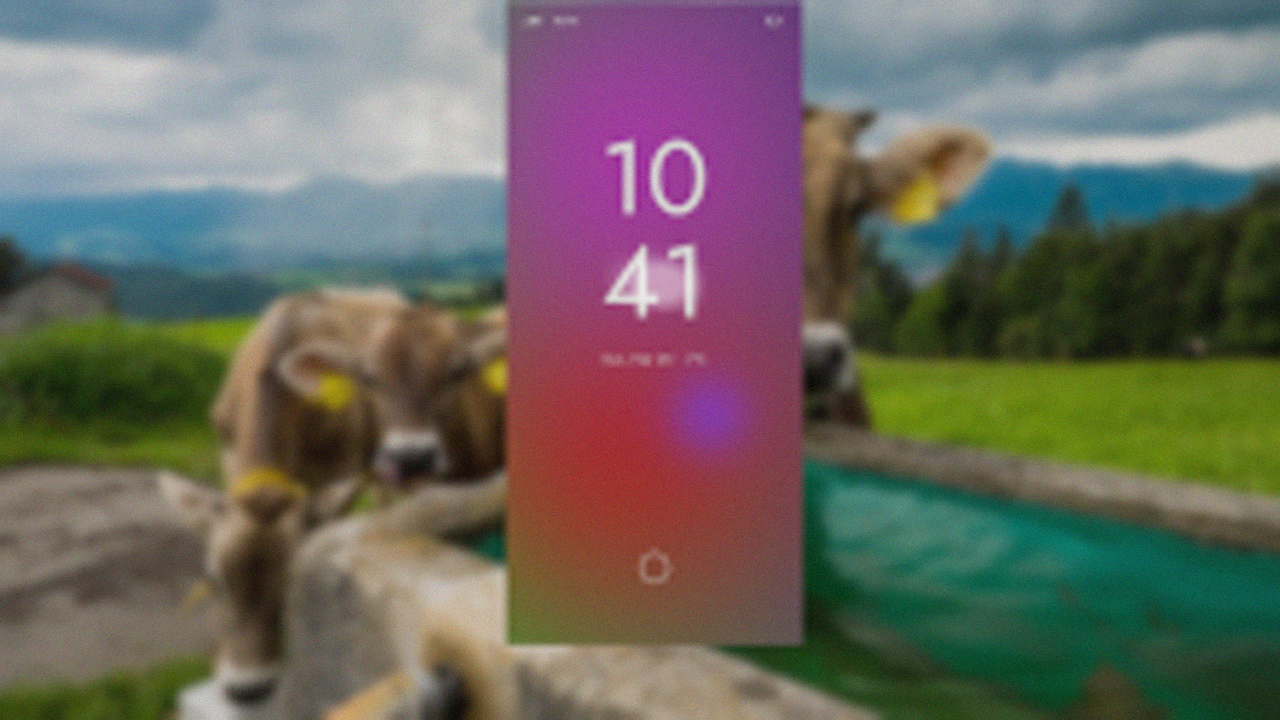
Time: {"hour": 10, "minute": 41}
